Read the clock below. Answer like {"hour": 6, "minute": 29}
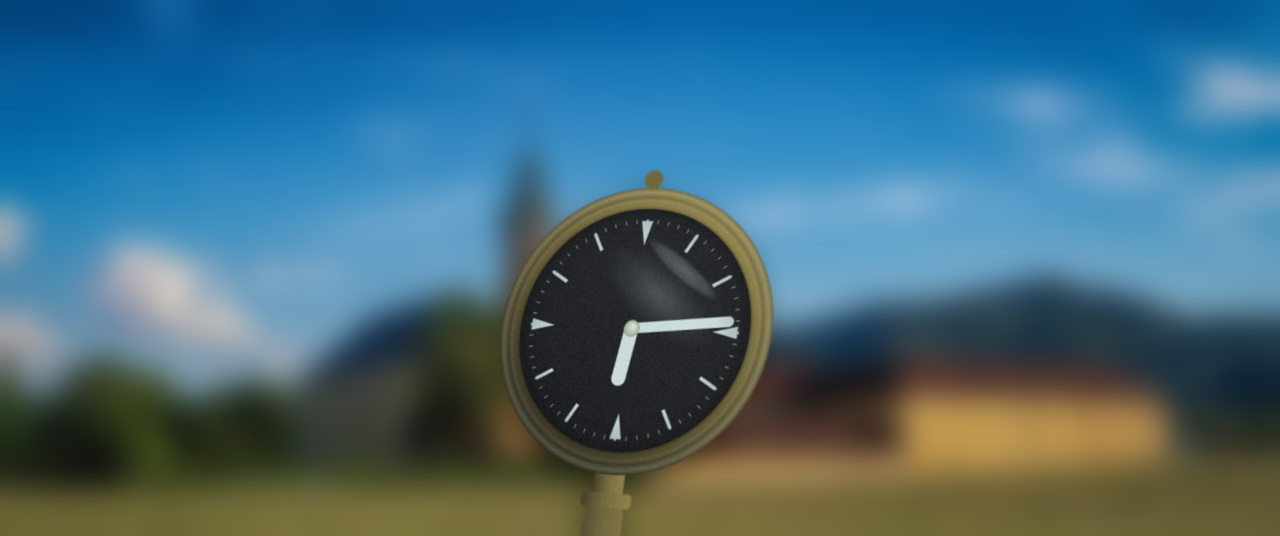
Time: {"hour": 6, "minute": 14}
